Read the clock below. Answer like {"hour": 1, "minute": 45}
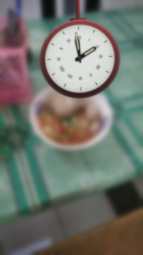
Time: {"hour": 1, "minute": 59}
